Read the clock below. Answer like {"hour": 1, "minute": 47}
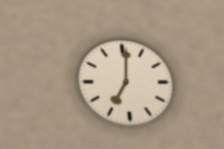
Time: {"hour": 7, "minute": 1}
